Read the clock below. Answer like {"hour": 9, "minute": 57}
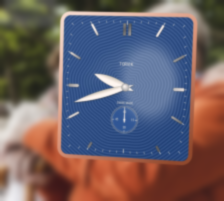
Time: {"hour": 9, "minute": 42}
